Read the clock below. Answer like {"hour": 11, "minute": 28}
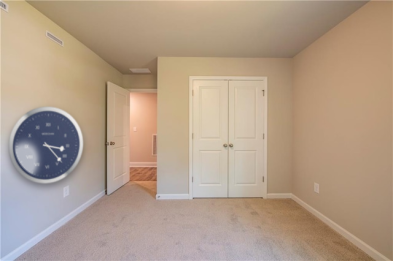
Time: {"hour": 3, "minute": 23}
